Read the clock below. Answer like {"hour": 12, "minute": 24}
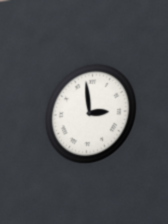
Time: {"hour": 2, "minute": 58}
